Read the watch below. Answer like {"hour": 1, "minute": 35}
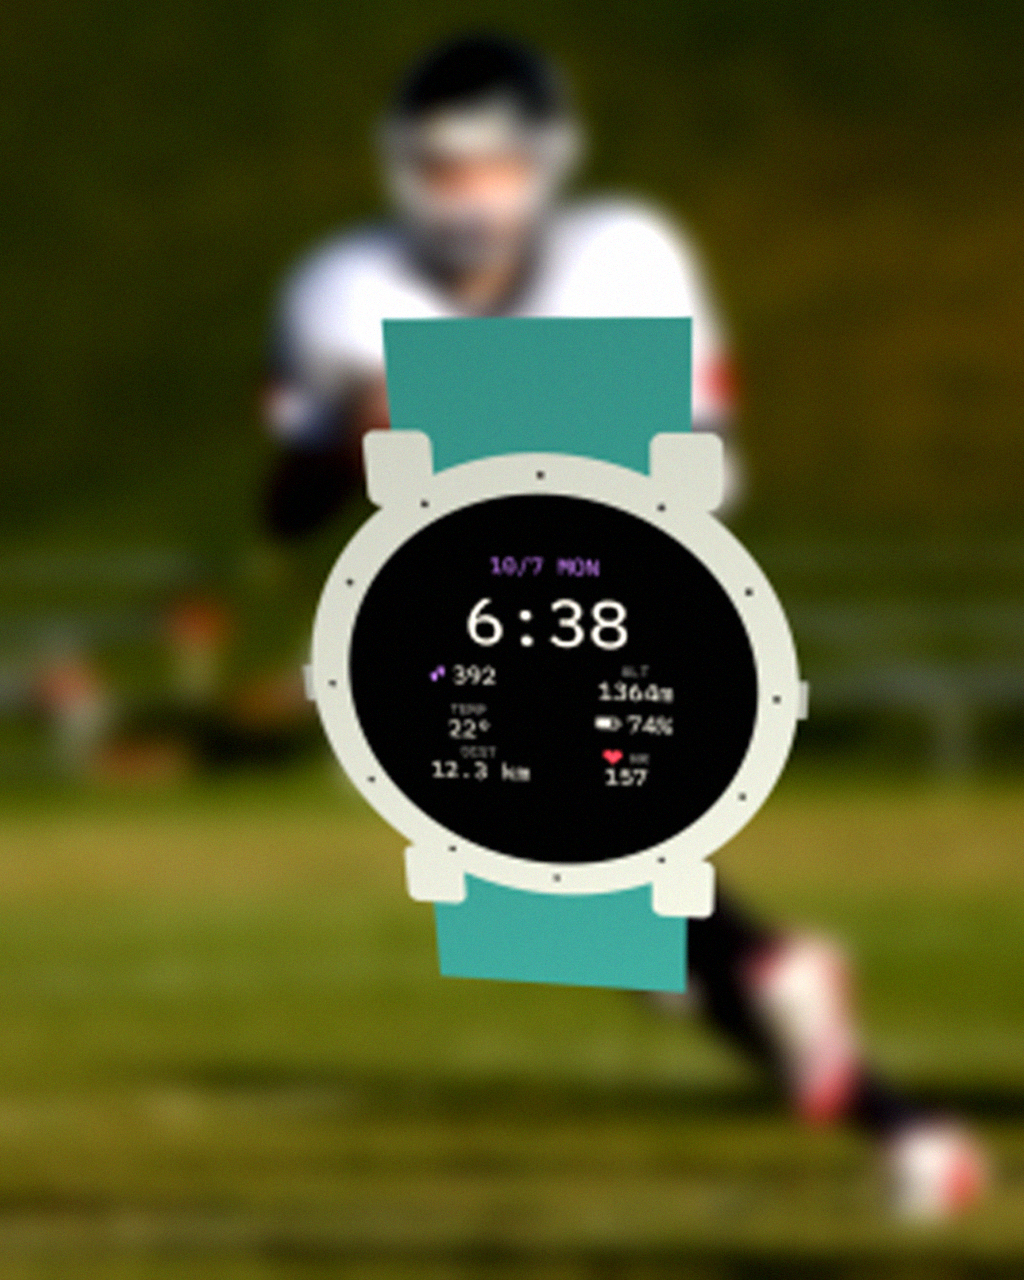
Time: {"hour": 6, "minute": 38}
